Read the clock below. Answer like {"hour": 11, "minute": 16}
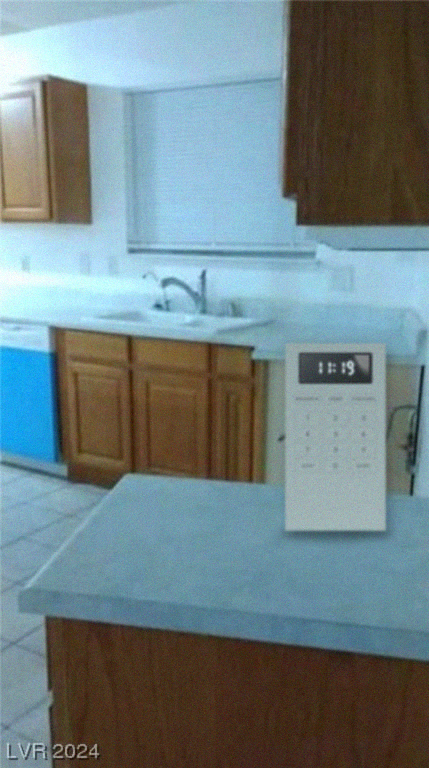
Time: {"hour": 11, "minute": 19}
